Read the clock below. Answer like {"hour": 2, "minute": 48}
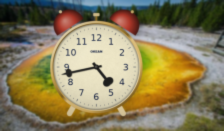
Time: {"hour": 4, "minute": 43}
